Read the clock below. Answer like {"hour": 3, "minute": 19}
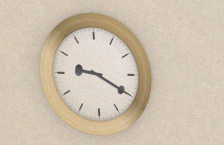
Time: {"hour": 9, "minute": 20}
